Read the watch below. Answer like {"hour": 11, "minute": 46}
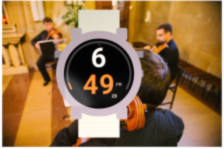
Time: {"hour": 6, "minute": 49}
